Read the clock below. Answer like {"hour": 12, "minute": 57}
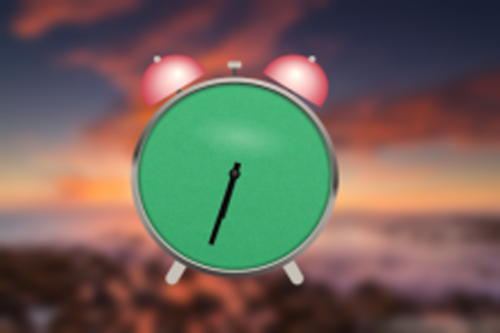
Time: {"hour": 6, "minute": 33}
